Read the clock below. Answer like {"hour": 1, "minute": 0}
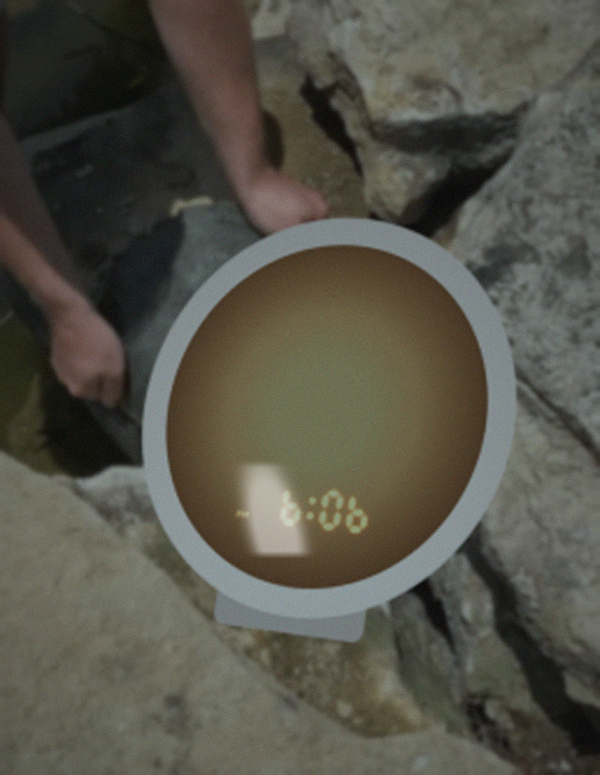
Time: {"hour": 6, "minute": 6}
